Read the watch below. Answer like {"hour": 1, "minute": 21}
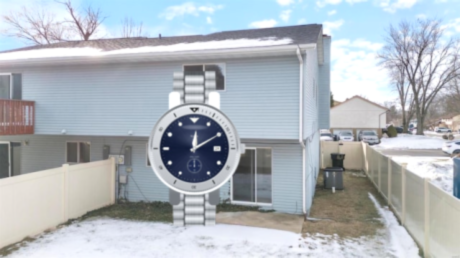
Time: {"hour": 12, "minute": 10}
